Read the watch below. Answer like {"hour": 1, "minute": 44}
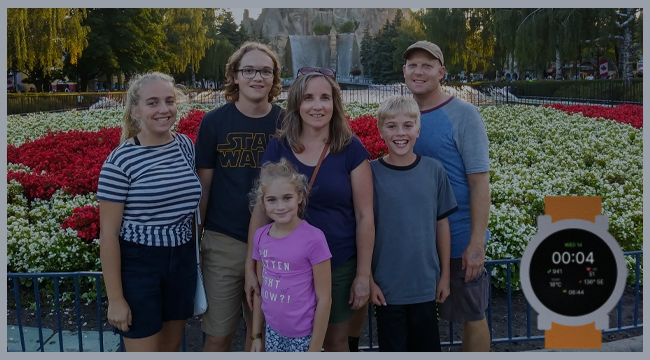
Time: {"hour": 0, "minute": 4}
